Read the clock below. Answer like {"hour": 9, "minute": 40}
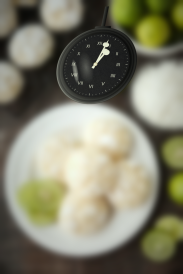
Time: {"hour": 1, "minute": 3}
